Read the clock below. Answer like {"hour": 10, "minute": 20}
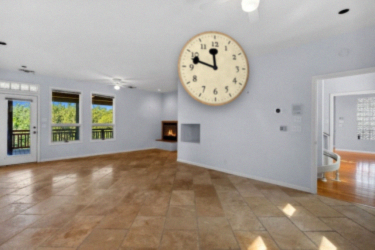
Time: {"hour": 11, "minute": 48}
